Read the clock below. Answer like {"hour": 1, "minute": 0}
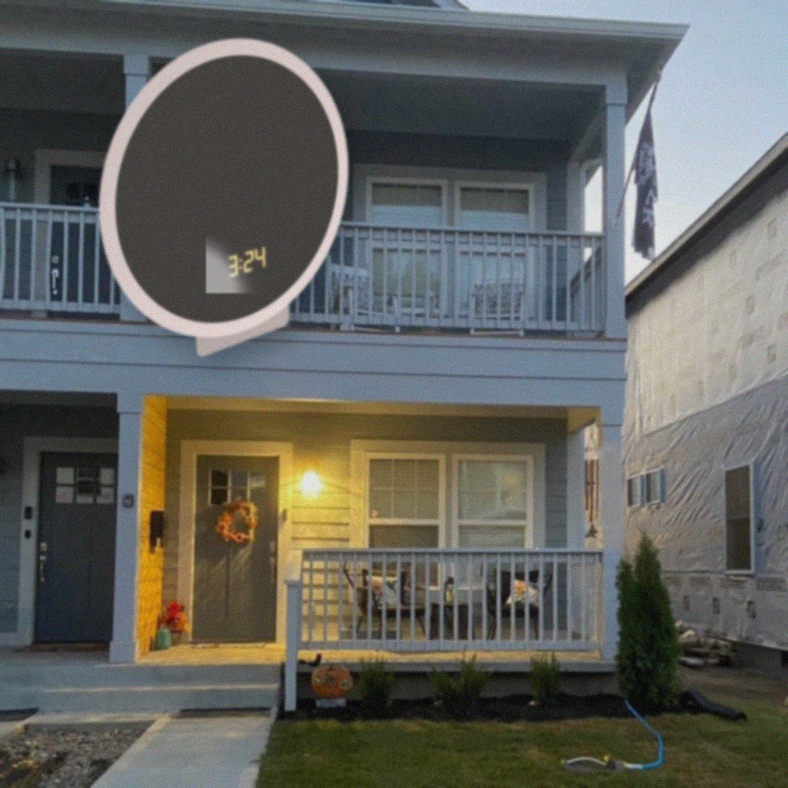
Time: {"hour": 3, "minute": 24}
